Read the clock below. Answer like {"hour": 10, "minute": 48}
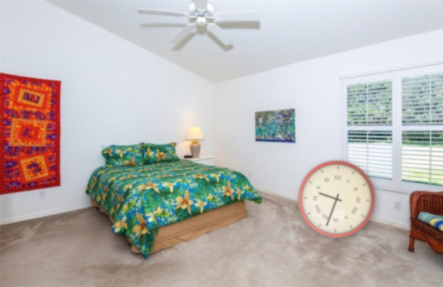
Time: {"hour": 9, "minute": 33}
